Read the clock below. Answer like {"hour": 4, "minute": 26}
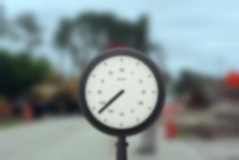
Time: {"hour": 7, "minute": 38}
